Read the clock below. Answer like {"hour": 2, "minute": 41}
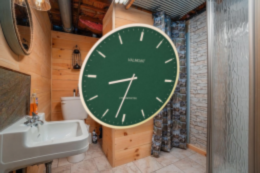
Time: {"hour": 8, "minute": 32}
